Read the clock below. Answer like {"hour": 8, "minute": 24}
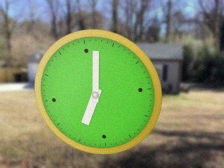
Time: {"hour": 7, "minute": 2}
